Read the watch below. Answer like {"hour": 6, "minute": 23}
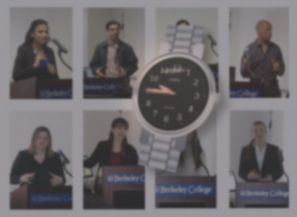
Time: {"hour": 9, "minute": 45}
